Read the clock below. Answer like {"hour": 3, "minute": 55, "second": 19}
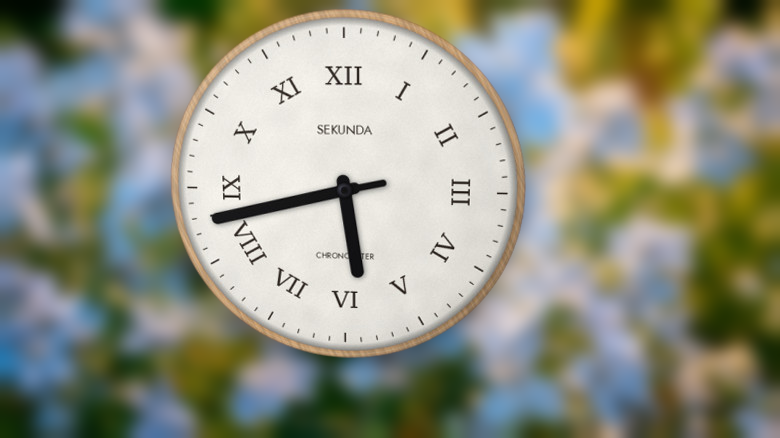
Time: {"hour": 5, "minute": 42, "second": 43}
